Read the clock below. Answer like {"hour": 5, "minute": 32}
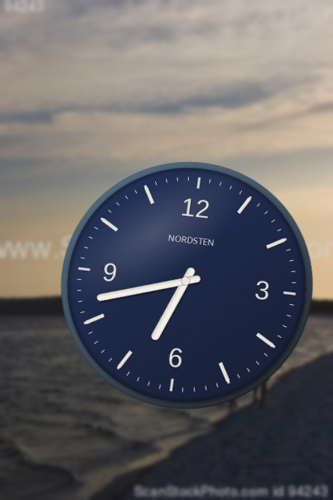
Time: {"hour": 6, "minute": 42}
